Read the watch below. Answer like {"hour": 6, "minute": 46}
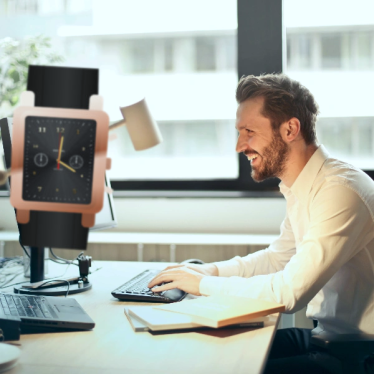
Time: {"hour": 4, "minute": 1}
